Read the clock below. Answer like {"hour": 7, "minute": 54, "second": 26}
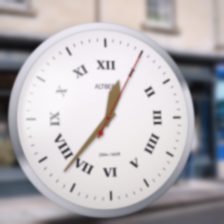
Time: {"hour": 12, "minute": 37, "second": 5}
